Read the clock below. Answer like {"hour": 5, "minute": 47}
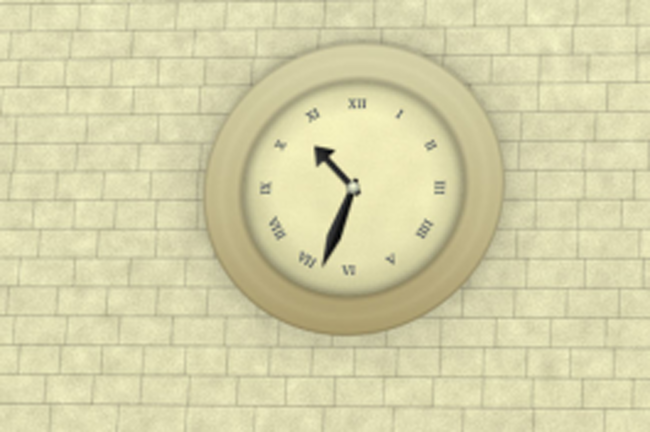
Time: {"hour": 10, "minute": 33}
